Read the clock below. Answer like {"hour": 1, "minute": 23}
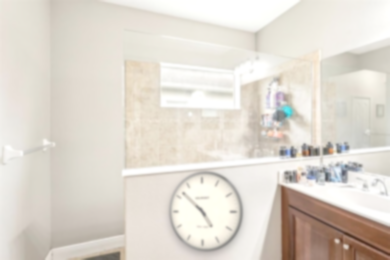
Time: {"hour": 4, "minute": 52}
